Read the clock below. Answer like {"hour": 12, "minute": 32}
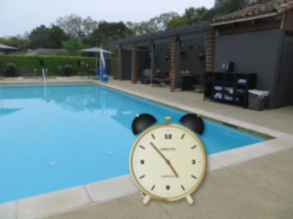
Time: {"hour": 4, "minute": 53}
